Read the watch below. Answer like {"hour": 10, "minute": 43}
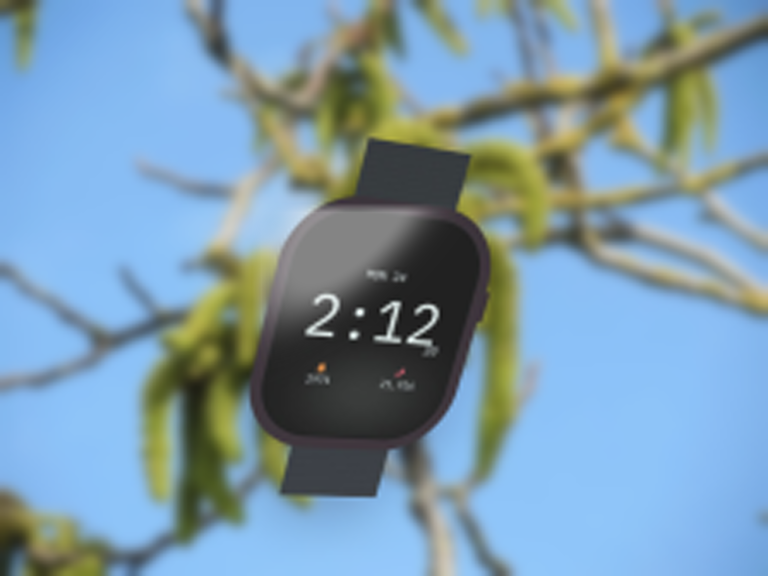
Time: {"hour": 2, "minute": 12}
